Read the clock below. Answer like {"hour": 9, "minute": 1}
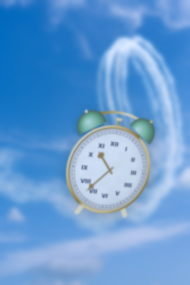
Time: {"hour": 10, "minute": 37}
